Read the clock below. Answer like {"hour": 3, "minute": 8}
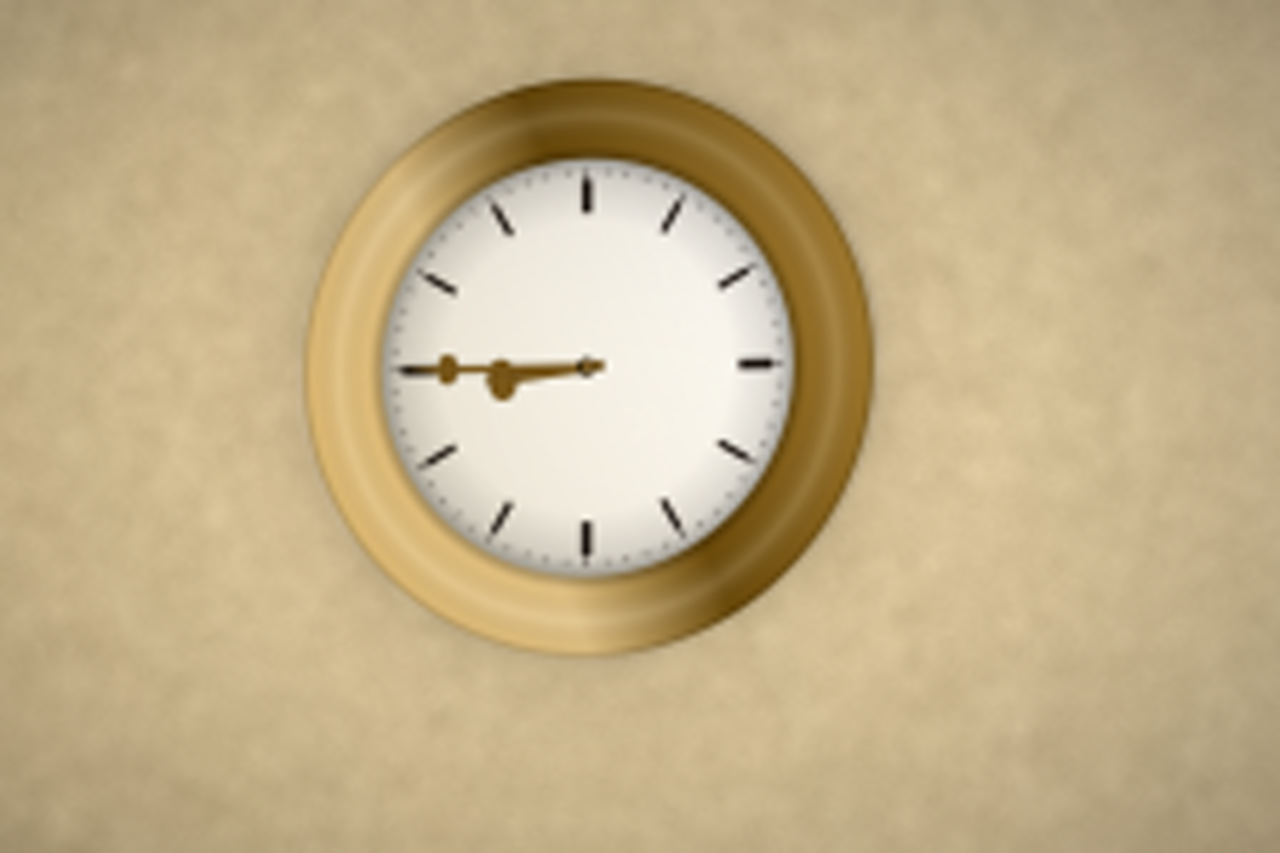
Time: {"hour": 8, "minute": 45}
